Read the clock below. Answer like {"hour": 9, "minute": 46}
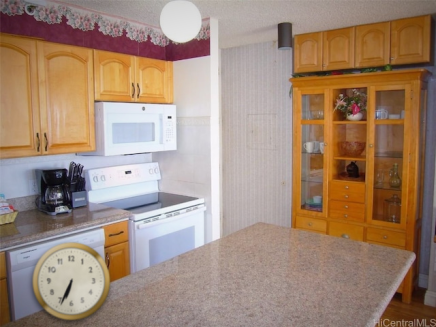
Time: {"hour": 6, "minute": 34}
